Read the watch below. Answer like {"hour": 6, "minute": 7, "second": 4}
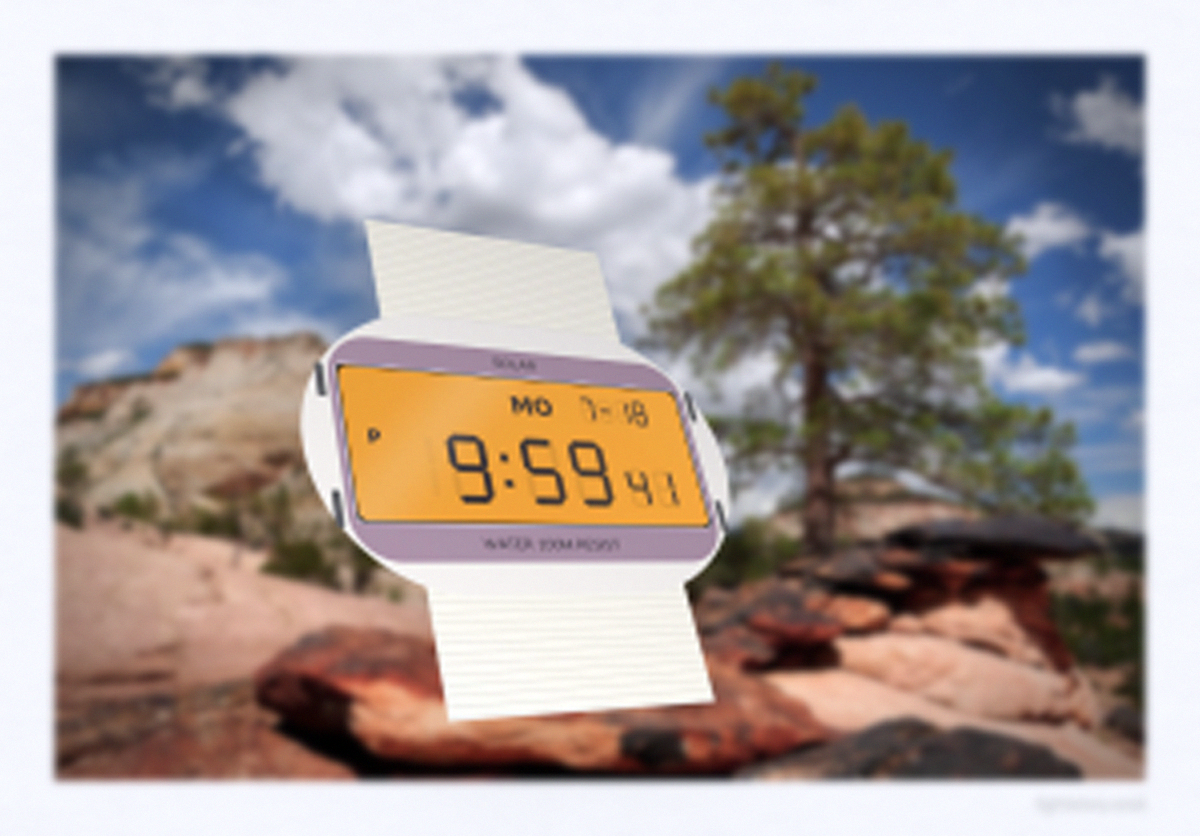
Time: {"hour": 9, "minute": 59, "second": 41}
